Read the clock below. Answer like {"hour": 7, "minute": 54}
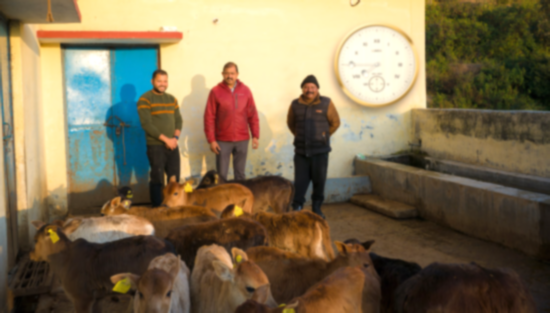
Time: {"hour": 7, "minute": 45}
